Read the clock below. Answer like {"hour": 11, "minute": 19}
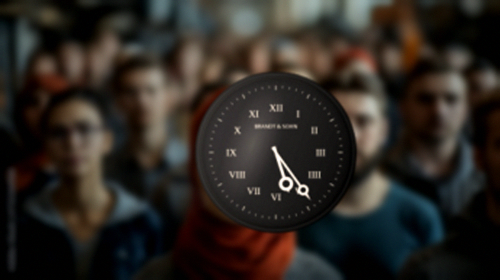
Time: {"hour": 5, "minute": 24}
